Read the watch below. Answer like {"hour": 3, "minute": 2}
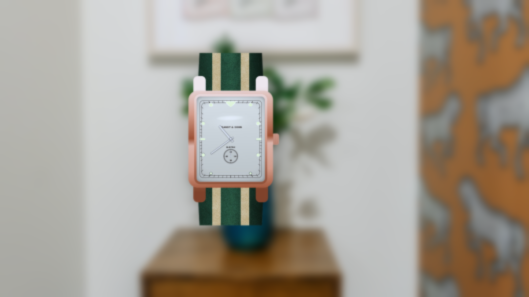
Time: {"hour": 10, "minute": 39}
